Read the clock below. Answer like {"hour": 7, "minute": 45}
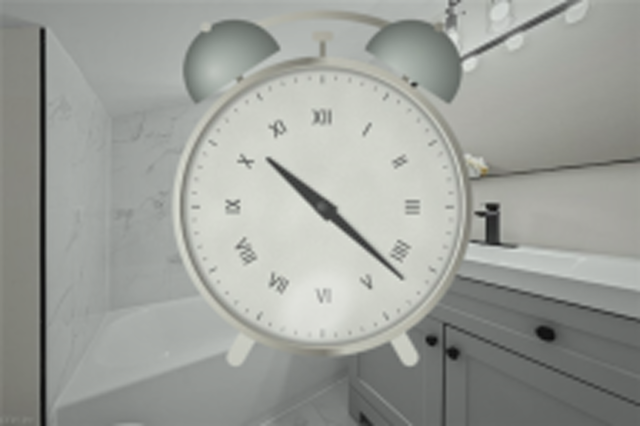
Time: {"hour": 10, "minute": 22}
